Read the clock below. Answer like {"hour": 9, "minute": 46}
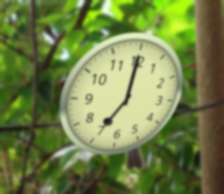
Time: {"hour": 7, "minute": 0}
